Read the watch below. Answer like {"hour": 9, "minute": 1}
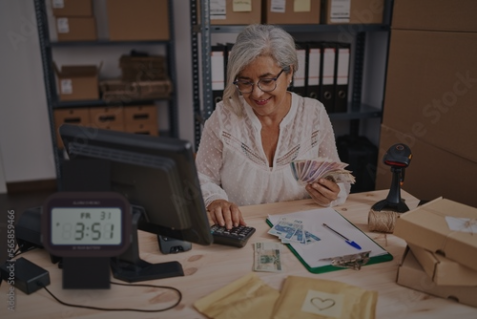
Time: {"hour": 3, "minute": 51}
